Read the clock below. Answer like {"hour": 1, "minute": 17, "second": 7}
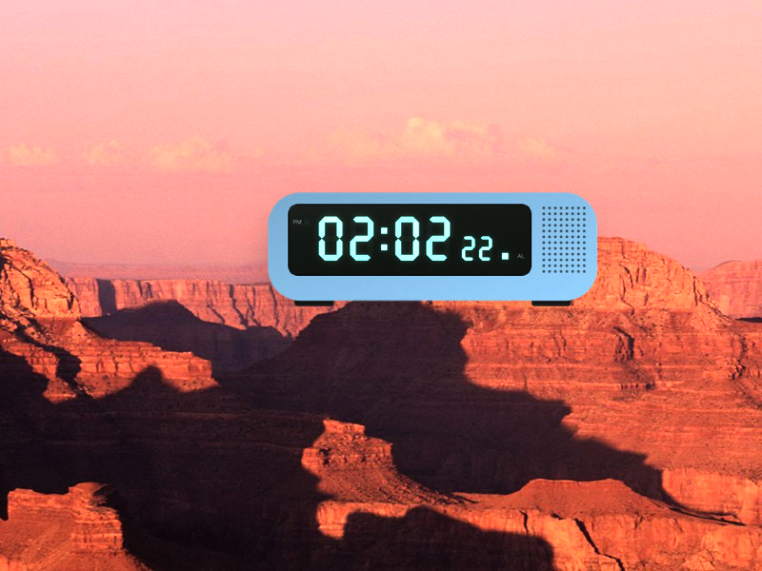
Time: {"hour": 2, "minute": 2, "second": 22}
